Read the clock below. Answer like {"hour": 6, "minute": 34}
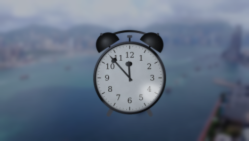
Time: {"hour": 11, "minute": 53}
